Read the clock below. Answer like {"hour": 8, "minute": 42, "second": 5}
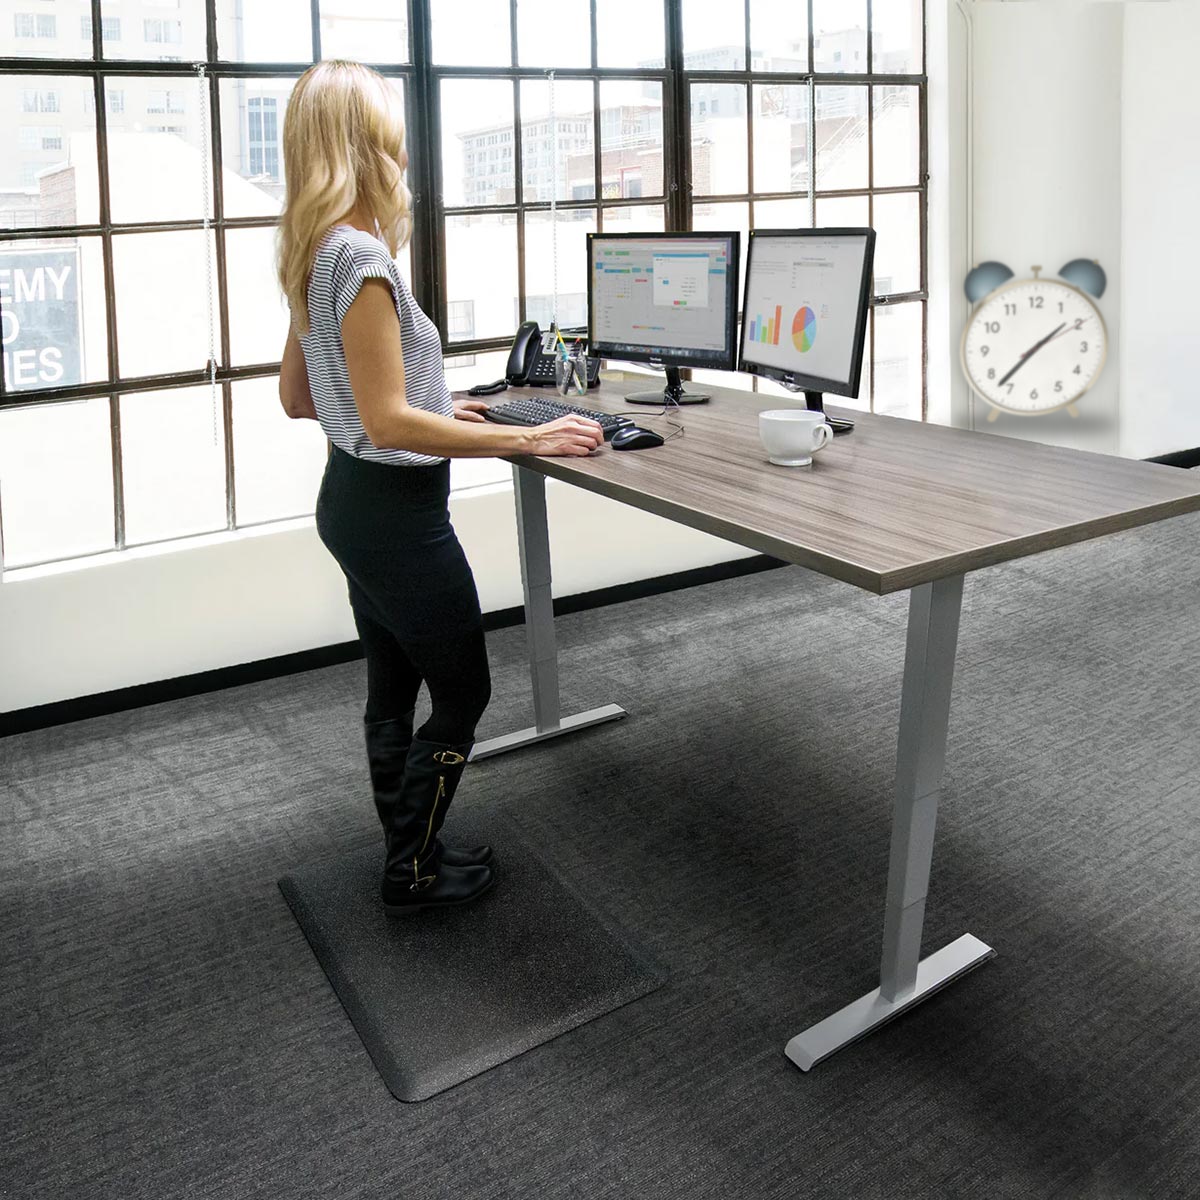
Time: {"hour": 1, "minute": 37, "second": 10}
